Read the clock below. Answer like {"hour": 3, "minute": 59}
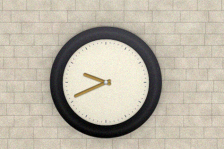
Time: {"hour": 9, "minute": 41}
